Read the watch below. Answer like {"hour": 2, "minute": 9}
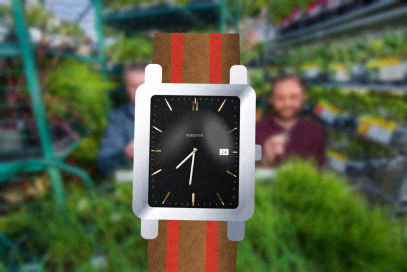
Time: {"hour": 7, "minute": 31}
